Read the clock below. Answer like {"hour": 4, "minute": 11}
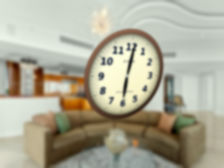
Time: {"hour": 6, "minute": 1}
